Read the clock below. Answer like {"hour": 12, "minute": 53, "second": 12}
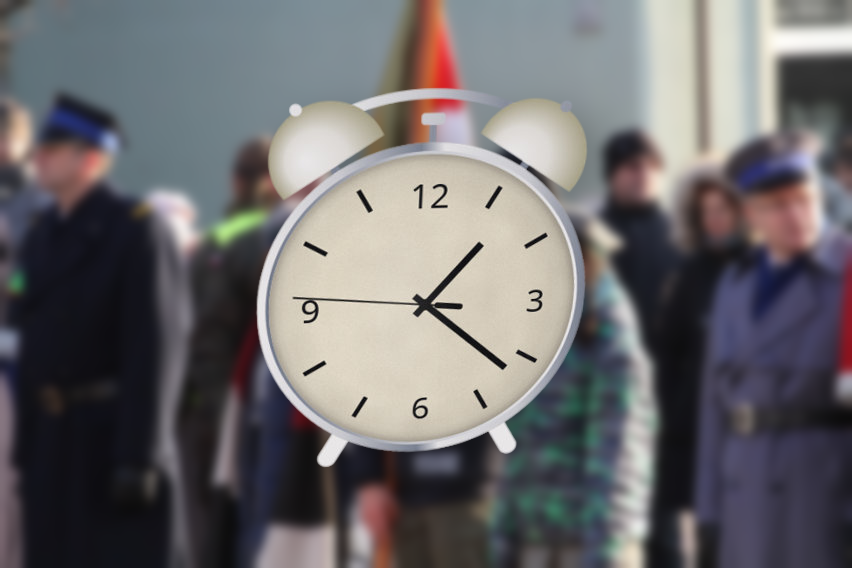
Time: {"hour": 1, "minute": 21, "second": 46}
